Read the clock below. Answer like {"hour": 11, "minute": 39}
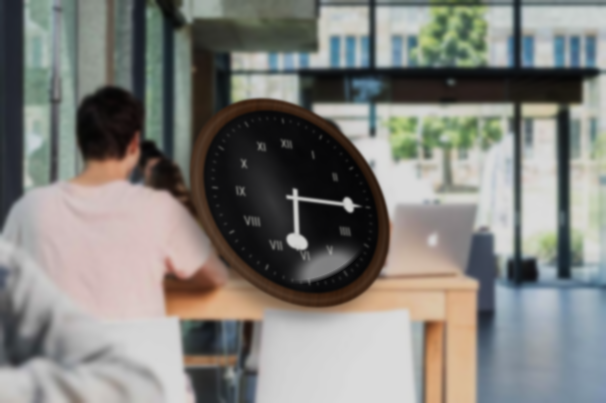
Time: {"hour": 6, "minute": 15}
